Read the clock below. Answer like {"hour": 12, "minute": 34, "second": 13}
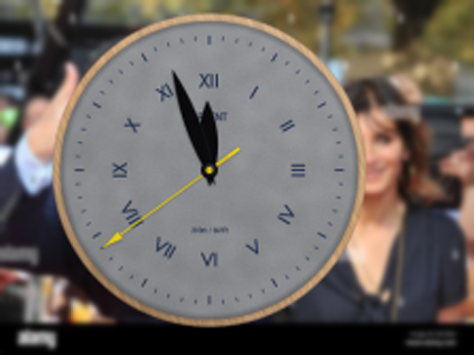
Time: {"hour": 11, "minute": 56, "second": 39}
